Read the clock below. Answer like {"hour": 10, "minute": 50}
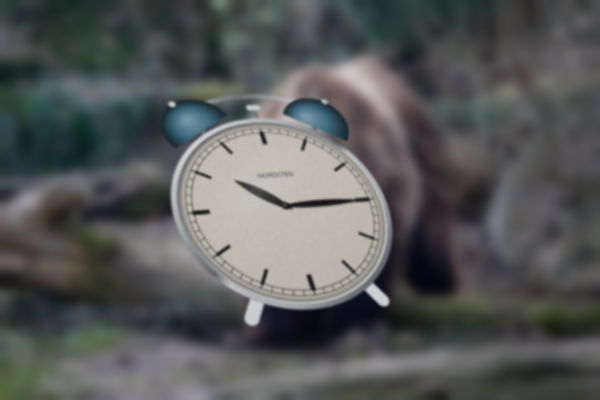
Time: {"hour": 10, "minute": 15}
